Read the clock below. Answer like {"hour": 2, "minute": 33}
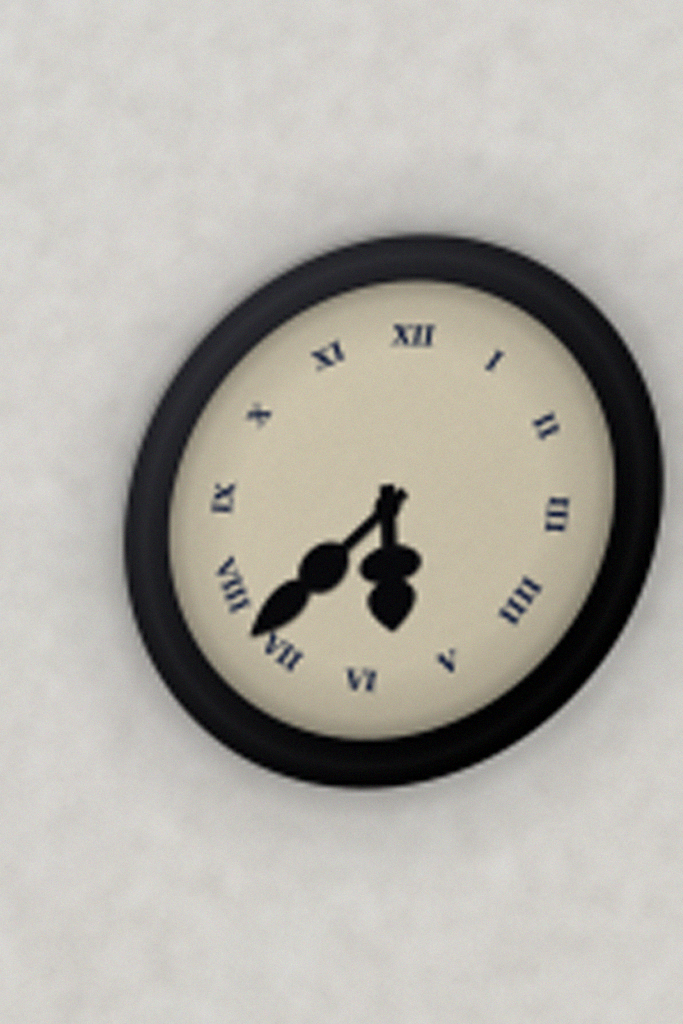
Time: {"hour": 5, "minute": 37}
